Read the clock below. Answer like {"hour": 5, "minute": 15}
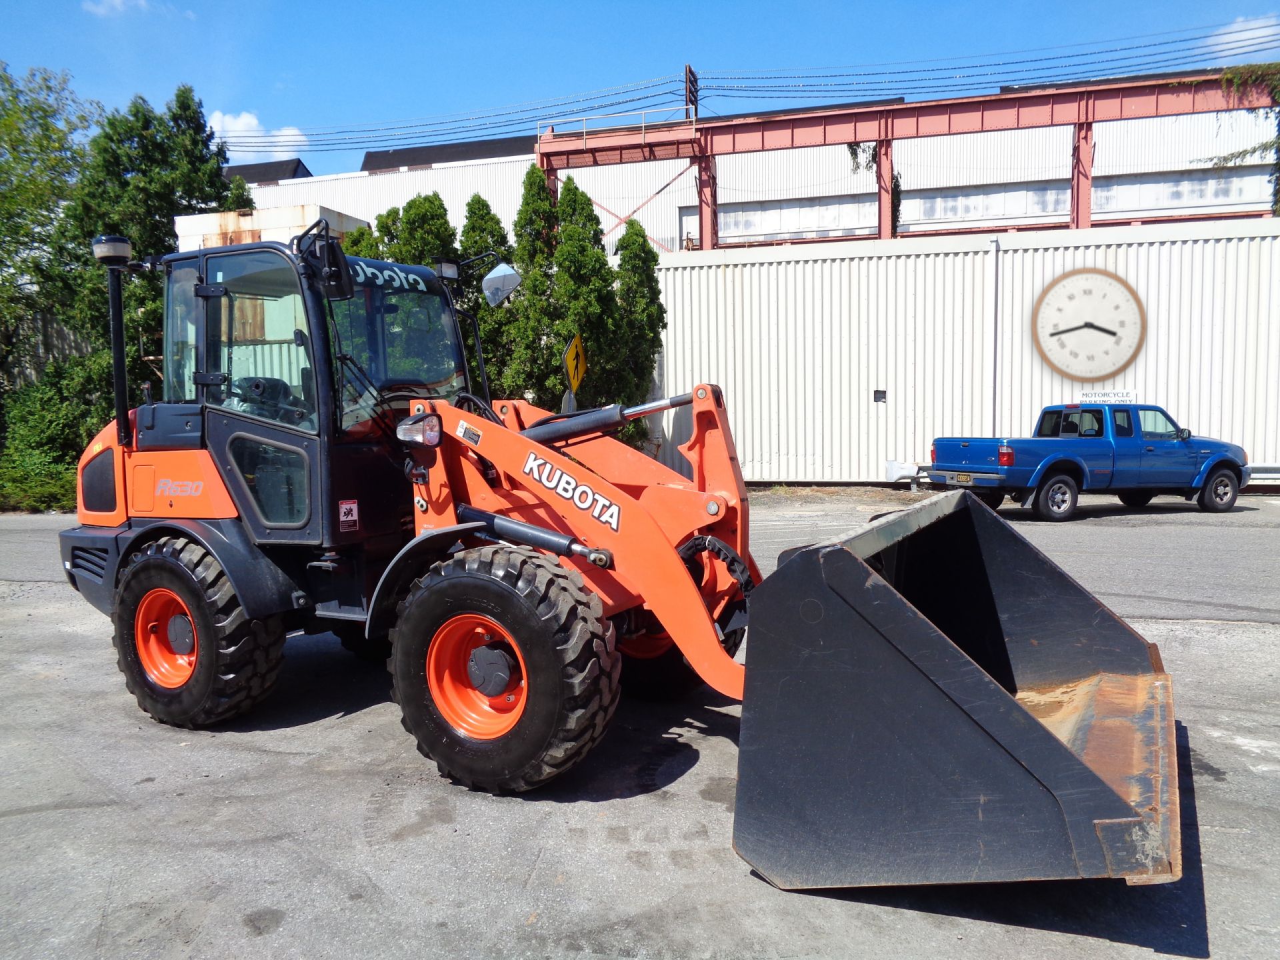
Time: {"hour": 3, "minute": 43}
